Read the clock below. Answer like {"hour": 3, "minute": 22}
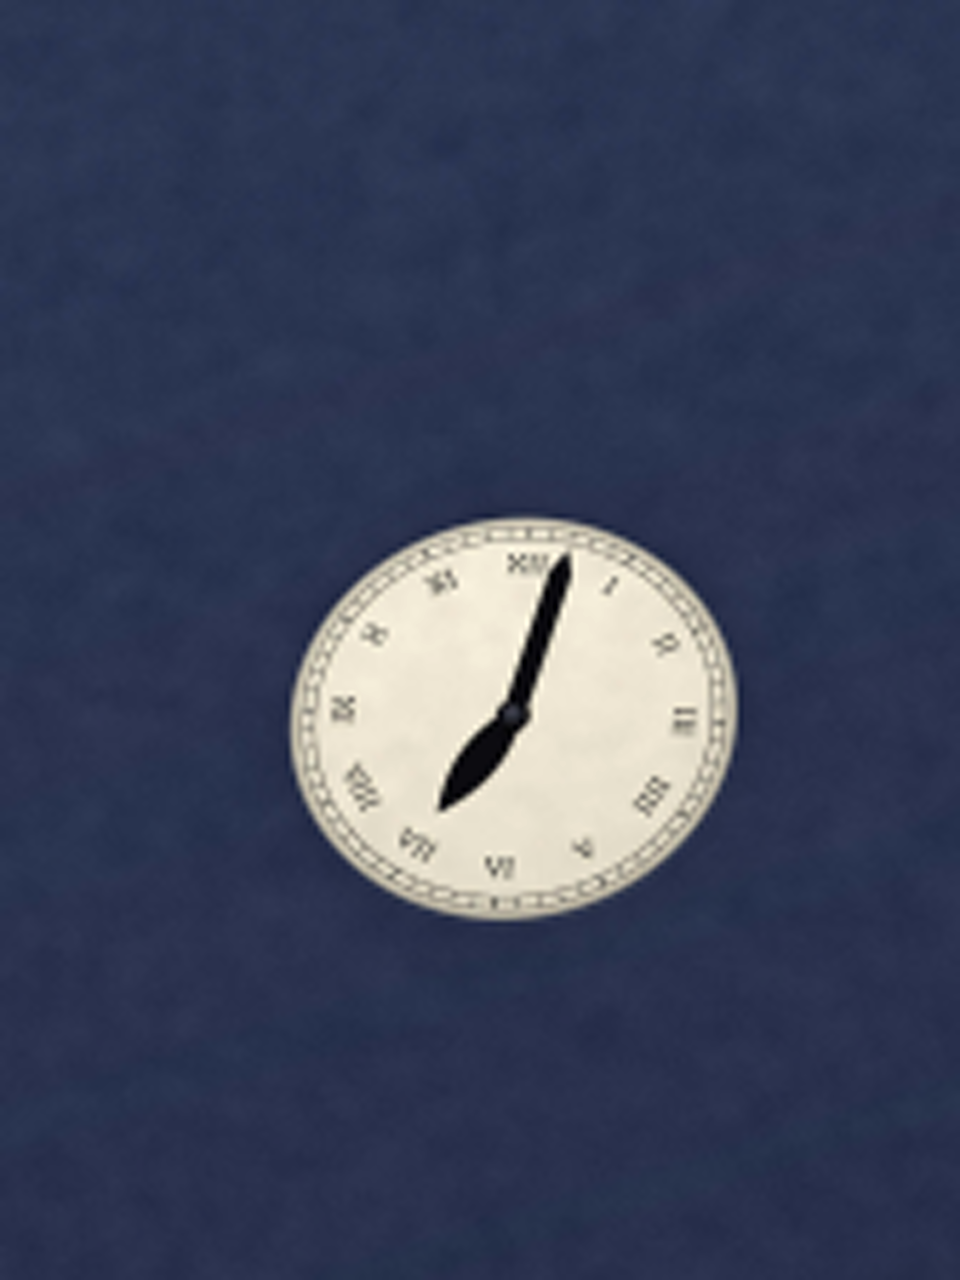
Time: {"hour": 7, "minute": 2}
